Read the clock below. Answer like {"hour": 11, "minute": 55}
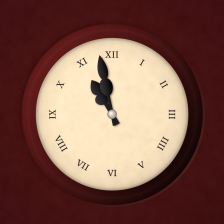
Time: {"hour": 10, "minute": 58}
